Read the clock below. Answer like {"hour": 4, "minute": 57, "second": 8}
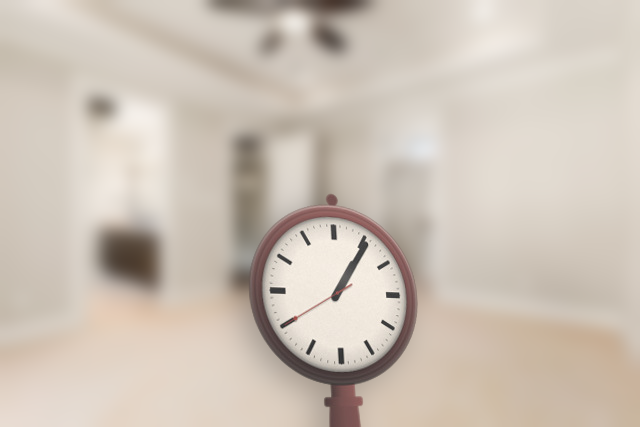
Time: {"hour": 1, "minute": 5, "second": 40}
